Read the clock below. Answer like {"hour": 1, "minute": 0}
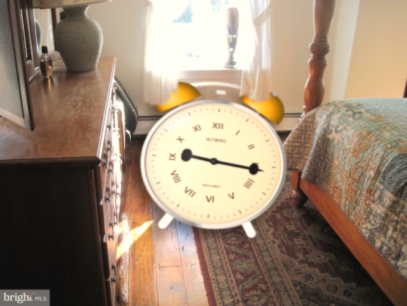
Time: {"hour": 9, "minute": 16}
